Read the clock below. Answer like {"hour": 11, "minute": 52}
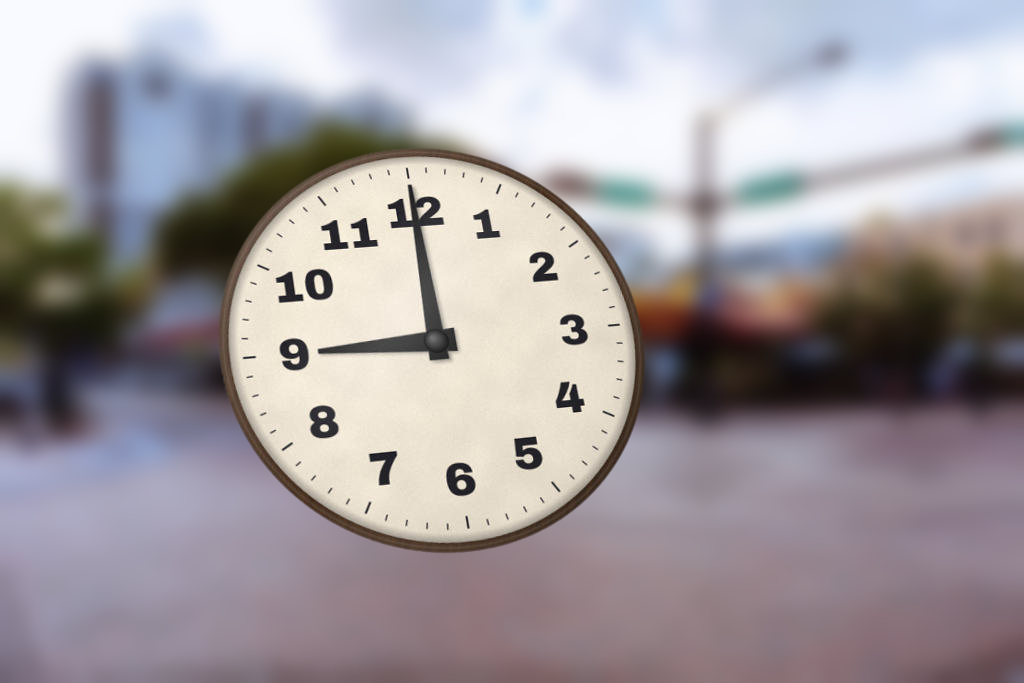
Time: {"hour": 9, "minute": 0}
